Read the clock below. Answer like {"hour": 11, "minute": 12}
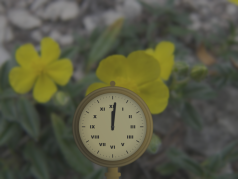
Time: {"hour": 12, "minute": 1}
